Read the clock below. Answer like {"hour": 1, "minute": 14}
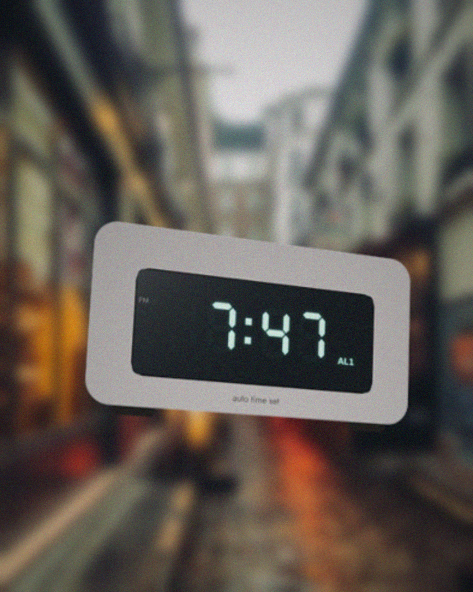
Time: {"hour": 7, "minute": 47}
